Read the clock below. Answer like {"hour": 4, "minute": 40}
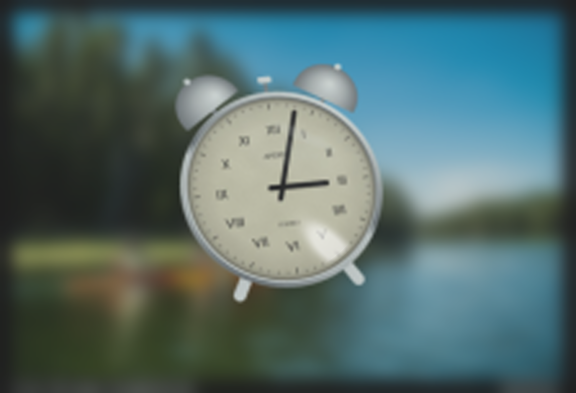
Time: {"hour": 3, "minute": 3}
